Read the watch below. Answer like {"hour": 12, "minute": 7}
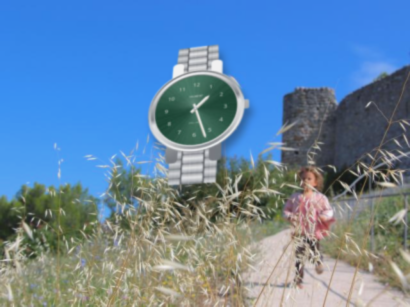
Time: {"hour": 1, "minute": 27}
